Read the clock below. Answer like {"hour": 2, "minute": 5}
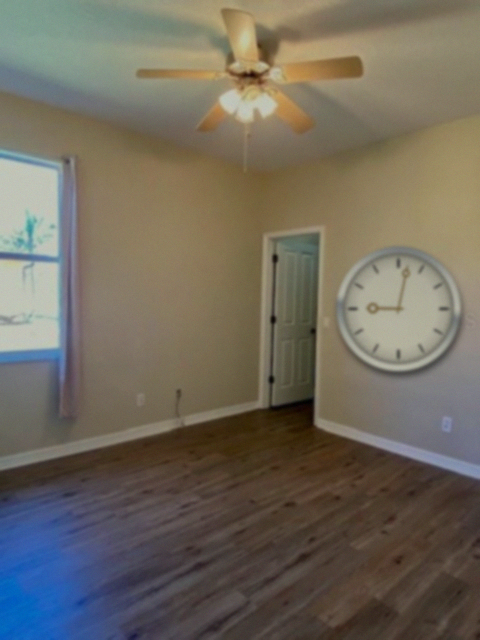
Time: {"hour": 9, "minute": 2}
